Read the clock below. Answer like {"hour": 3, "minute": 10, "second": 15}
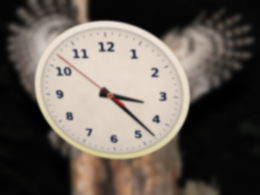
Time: {"hour": 3, "minute": 22, "second": 52}
